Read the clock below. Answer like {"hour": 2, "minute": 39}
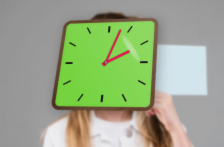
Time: {"hour": 2, "minute": 3}
